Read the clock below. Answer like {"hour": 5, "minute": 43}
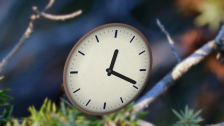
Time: {"hour": 12, "minute": 19}
